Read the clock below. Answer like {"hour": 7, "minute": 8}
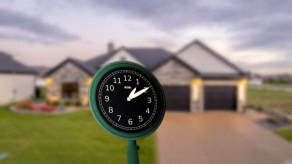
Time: {"hour": 1, "minute": 10}
